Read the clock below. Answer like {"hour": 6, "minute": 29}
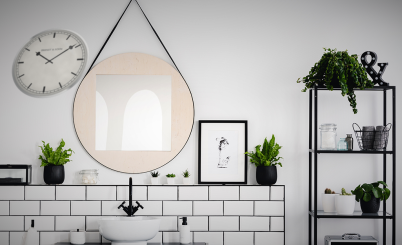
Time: {"hour": 10, "minute": 9}
